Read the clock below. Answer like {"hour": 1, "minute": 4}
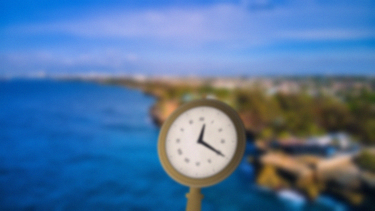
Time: {"hour": 12, "minute": 20}
